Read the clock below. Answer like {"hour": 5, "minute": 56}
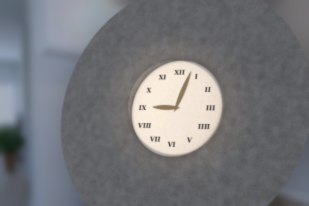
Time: {"hour": 9, "minute": 3}
